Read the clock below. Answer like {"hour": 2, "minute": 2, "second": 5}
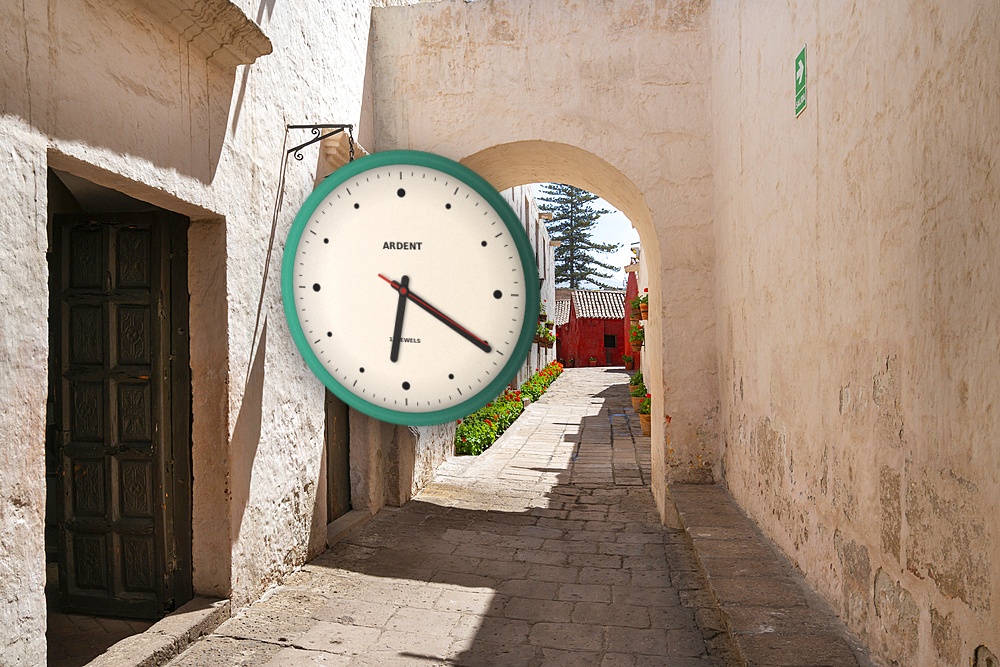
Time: {"hour": 6, "minute": 20, "second": 20}
